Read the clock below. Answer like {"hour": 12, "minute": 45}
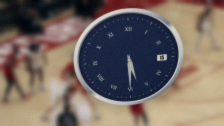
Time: {"hour": 5, "minute": 30}
